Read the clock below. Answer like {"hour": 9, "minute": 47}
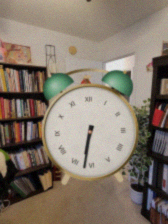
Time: {"hour": 6, "minute": 32}
